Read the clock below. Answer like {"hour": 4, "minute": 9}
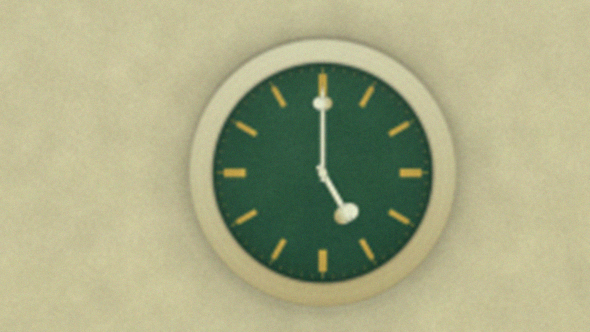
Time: {"hour": 5, "minute": 0}
